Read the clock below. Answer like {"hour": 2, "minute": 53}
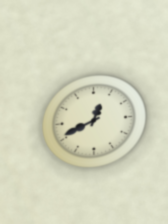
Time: {"hour": 12, "minute": 41}
